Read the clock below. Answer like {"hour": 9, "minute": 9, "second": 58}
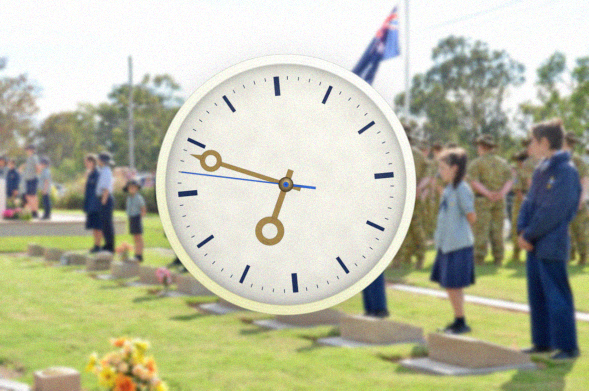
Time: {"hour": 6, "minute": 48, "second": 47}
